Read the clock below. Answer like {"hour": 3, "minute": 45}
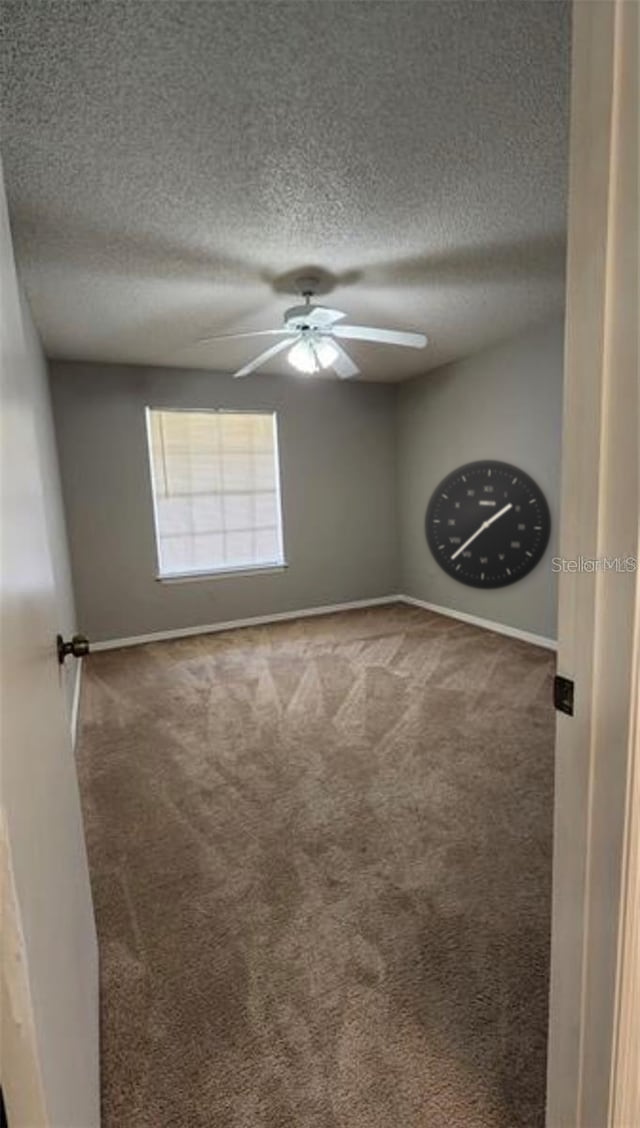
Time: {"hour": 1, "minute": 37}
